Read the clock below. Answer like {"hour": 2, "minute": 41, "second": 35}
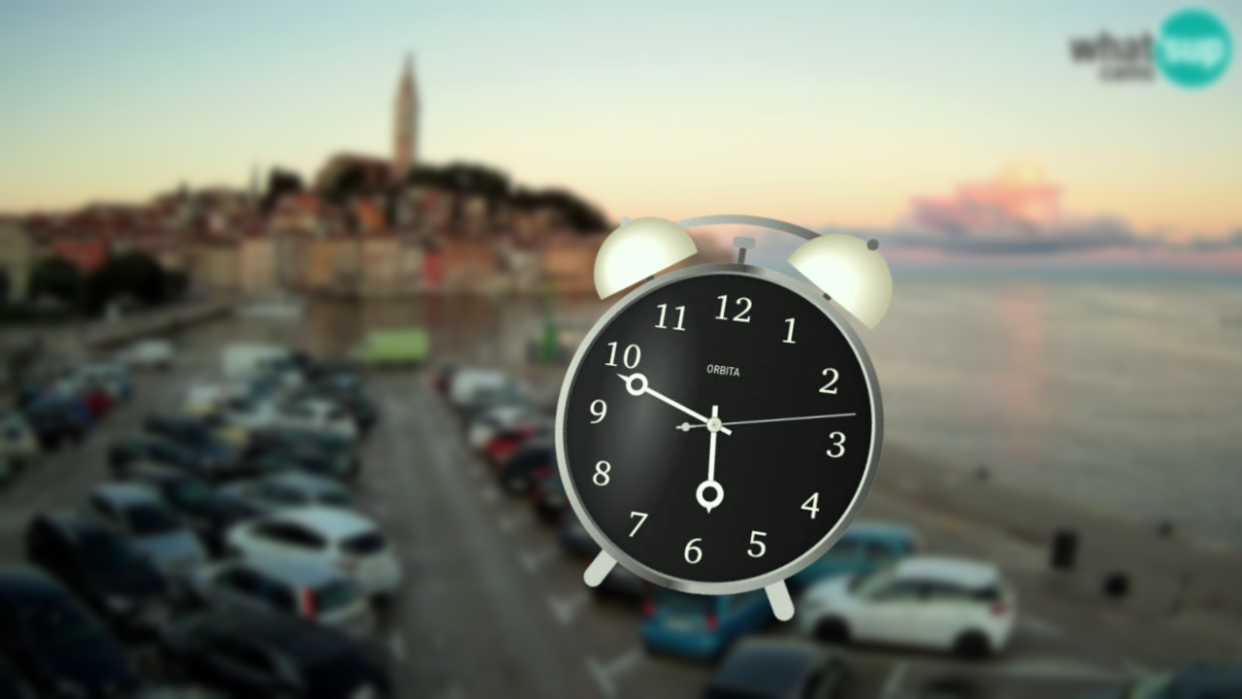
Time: {"hour": 5, "minute": 48, "second": 13}
